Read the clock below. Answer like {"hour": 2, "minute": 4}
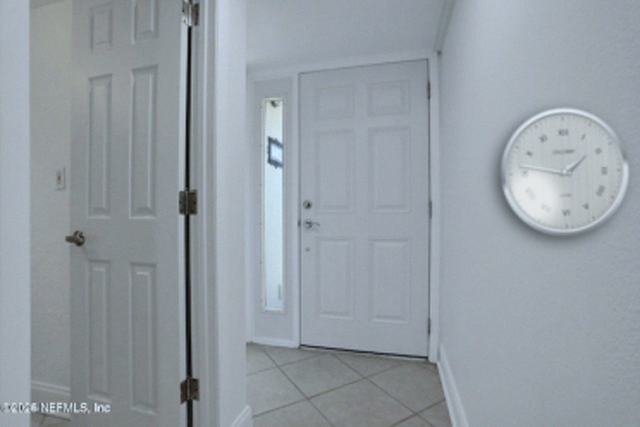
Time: {"hour": 1, "minute": 47}
